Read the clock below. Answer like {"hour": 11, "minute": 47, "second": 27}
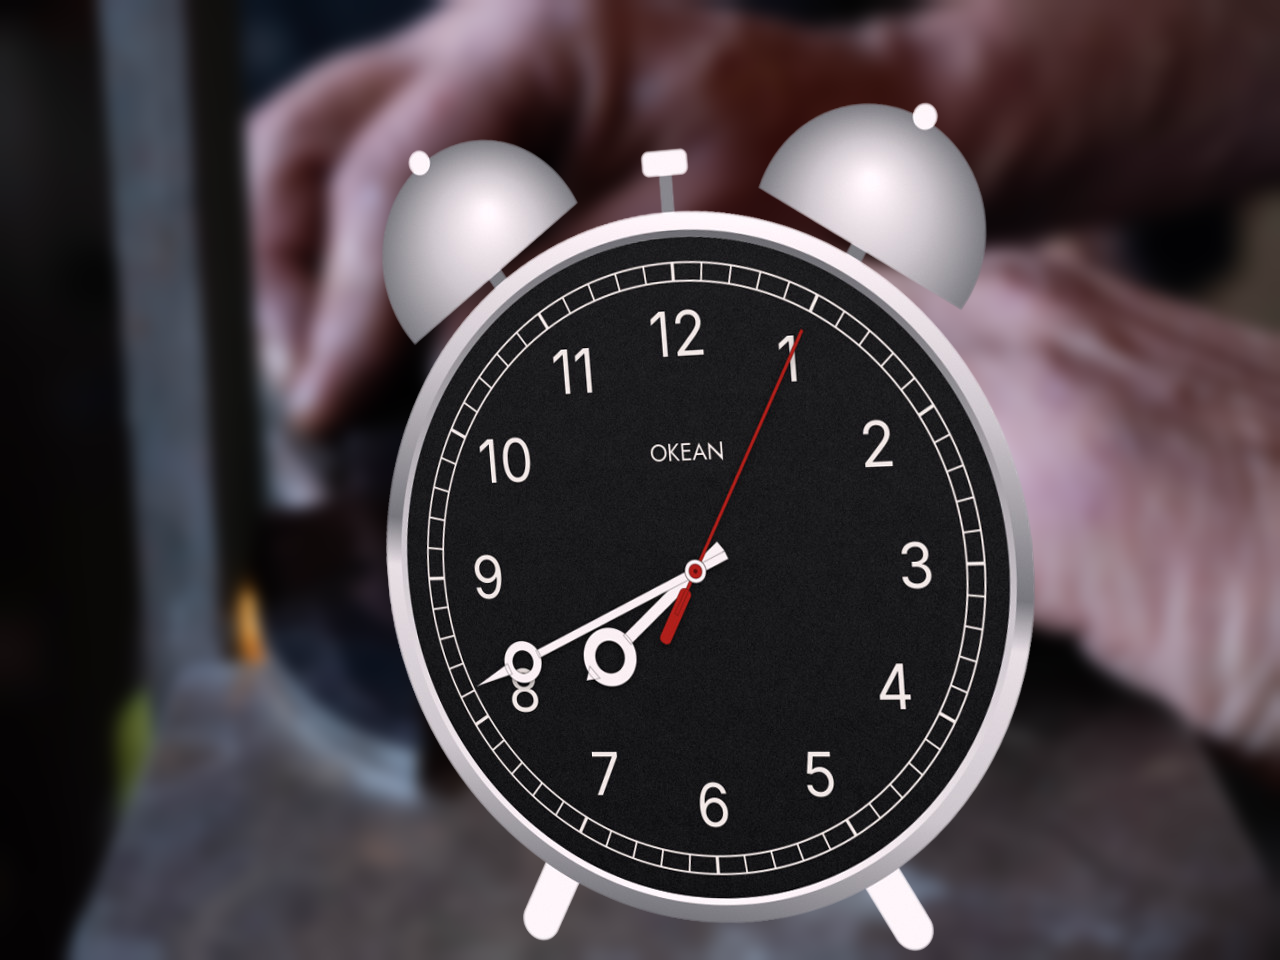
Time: {"hour": 7, "minute": 41, "second": 5}
